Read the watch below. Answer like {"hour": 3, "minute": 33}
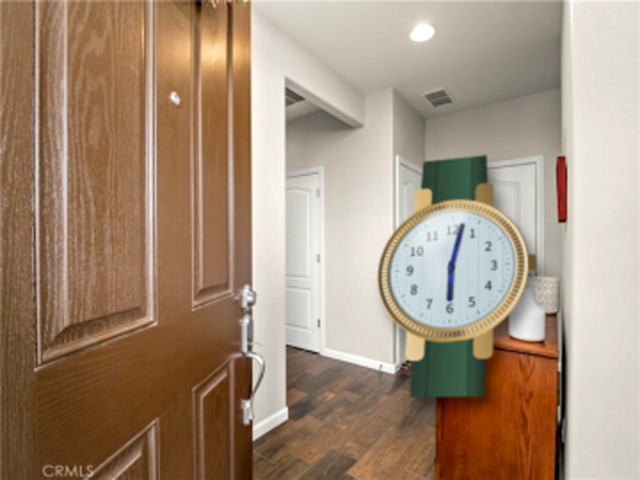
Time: {"hour": 6, "minute": 2}
